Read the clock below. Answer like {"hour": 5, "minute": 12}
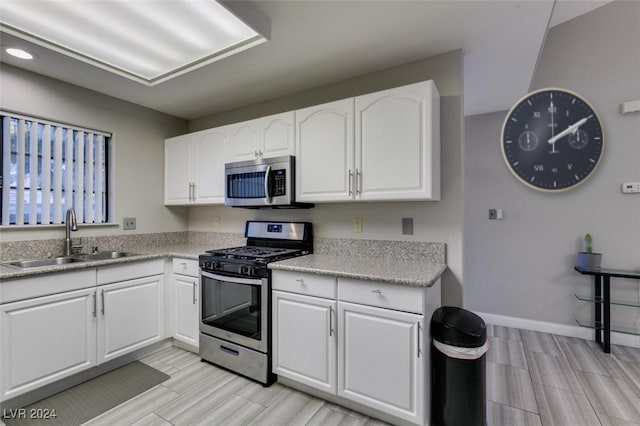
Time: {"hour": 2, "minute": 10}
